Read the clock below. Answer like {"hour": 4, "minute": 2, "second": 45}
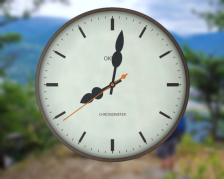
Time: {"hour": 8, "minute": 1, "second": 39}
